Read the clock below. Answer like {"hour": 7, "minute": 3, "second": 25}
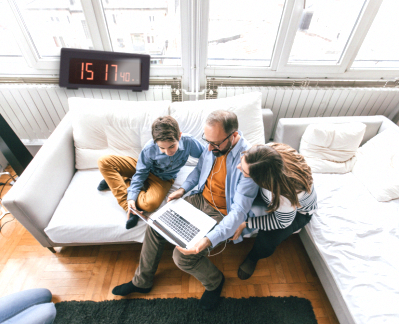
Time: {"hour": 15, "minute": 17, "second": 40}
